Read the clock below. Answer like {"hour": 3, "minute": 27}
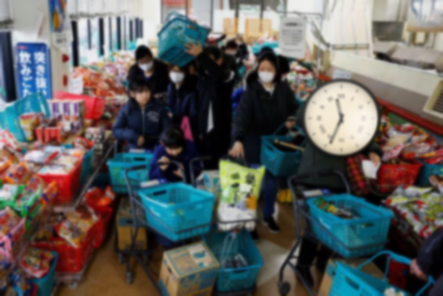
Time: {"hour": 11, "minute": 34}
